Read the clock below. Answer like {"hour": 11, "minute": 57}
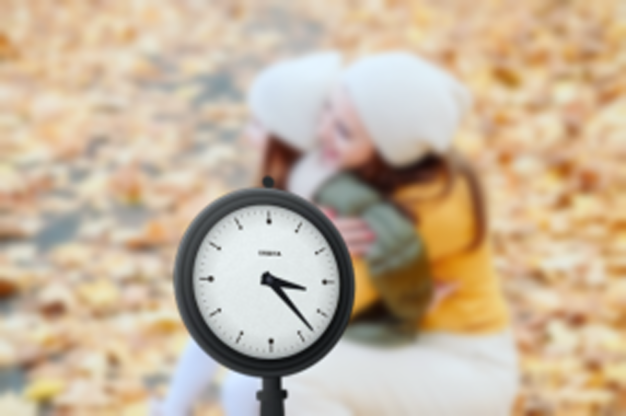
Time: {"hour": 3, "minute": 23}
